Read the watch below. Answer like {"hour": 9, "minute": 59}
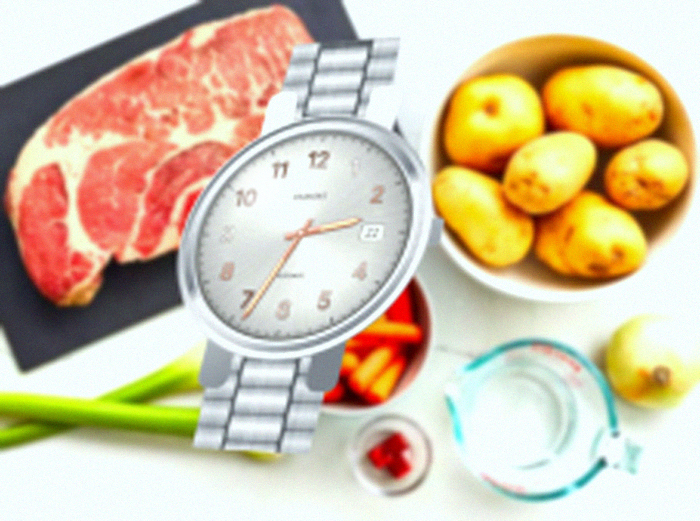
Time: {"hour": 2, "minute": 34}
